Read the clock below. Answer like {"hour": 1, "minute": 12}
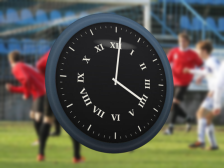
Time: {"hour": 4, "minute": 1}
